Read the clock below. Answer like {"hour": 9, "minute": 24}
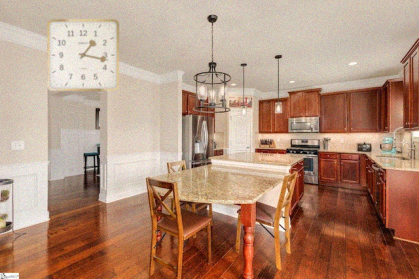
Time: {"hour": 1, "minute": 17}
